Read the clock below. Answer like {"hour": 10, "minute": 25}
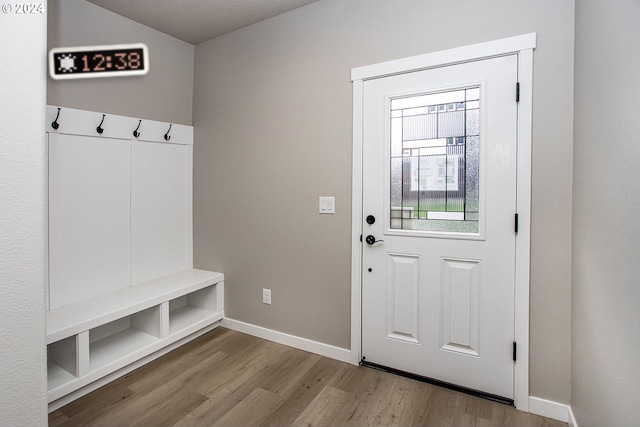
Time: {"hour": 12, "minute": 38}
